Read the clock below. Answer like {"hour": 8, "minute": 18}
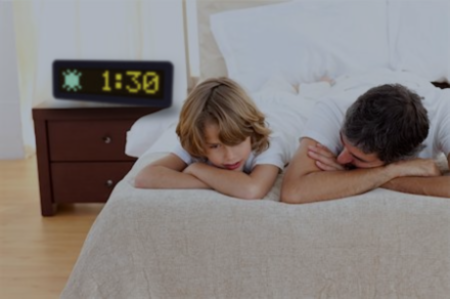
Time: {"hour": 1, "minute": 30}
